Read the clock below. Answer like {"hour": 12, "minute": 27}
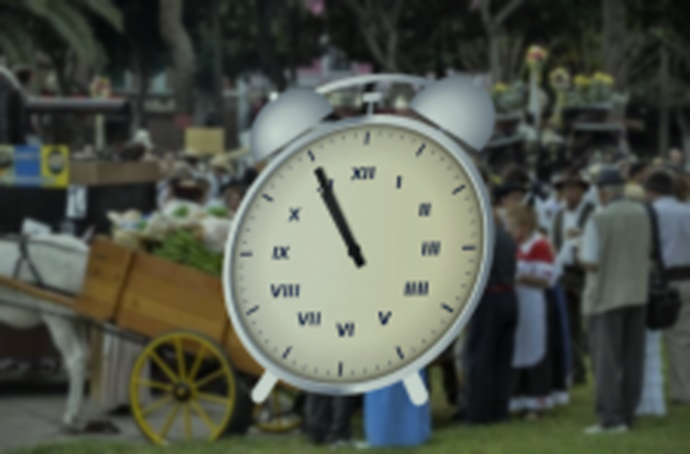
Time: {"hour": 10, "minute": 55}
